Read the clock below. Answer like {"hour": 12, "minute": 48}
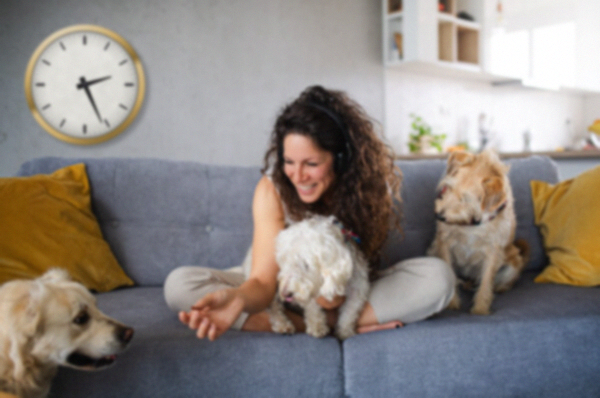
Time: {"hour": 2, "minute": 26}
